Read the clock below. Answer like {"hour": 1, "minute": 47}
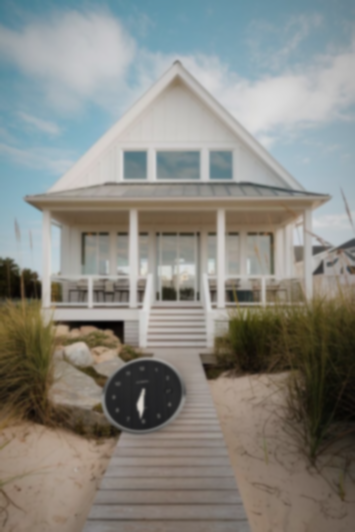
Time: {"hour": 6, "minute": 31}
